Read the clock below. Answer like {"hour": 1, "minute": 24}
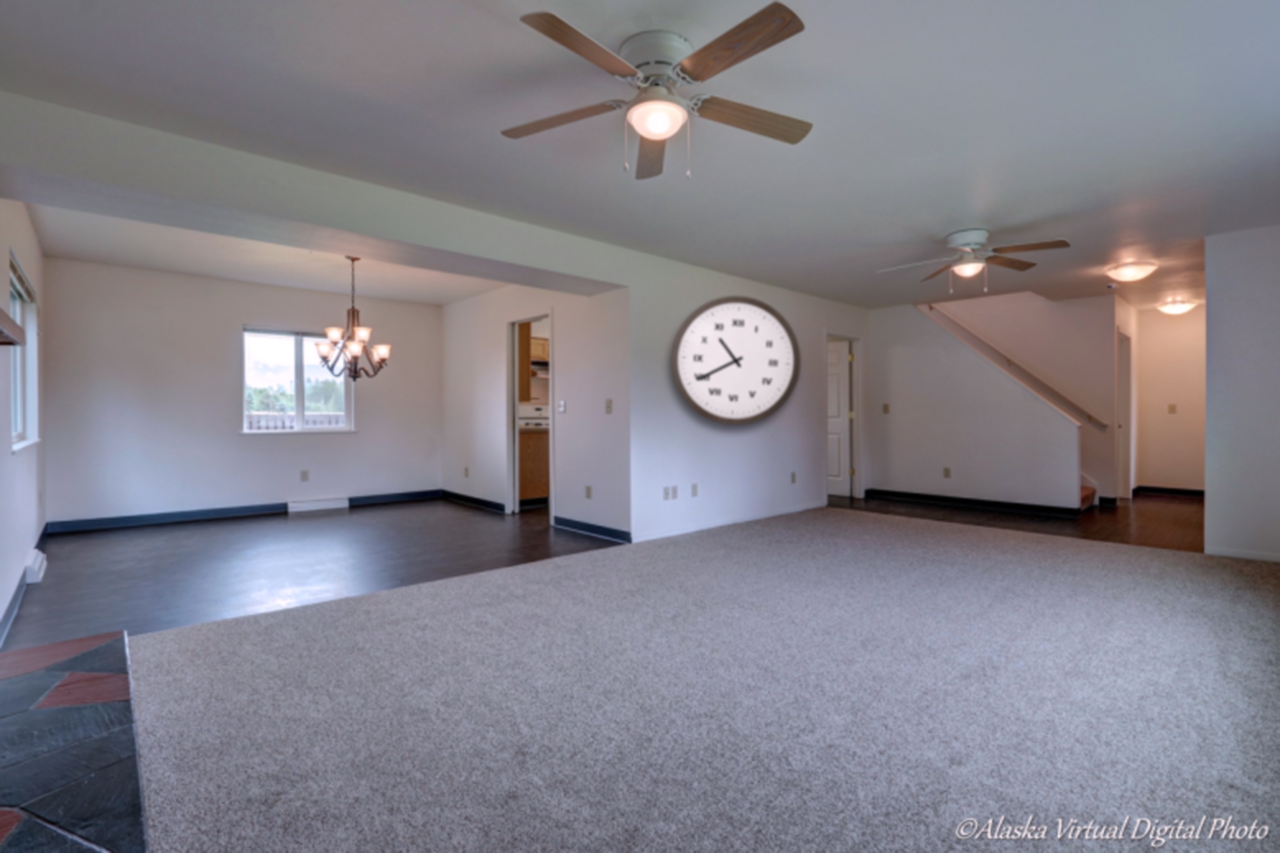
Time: {"hour": 10, "minute": 40}
